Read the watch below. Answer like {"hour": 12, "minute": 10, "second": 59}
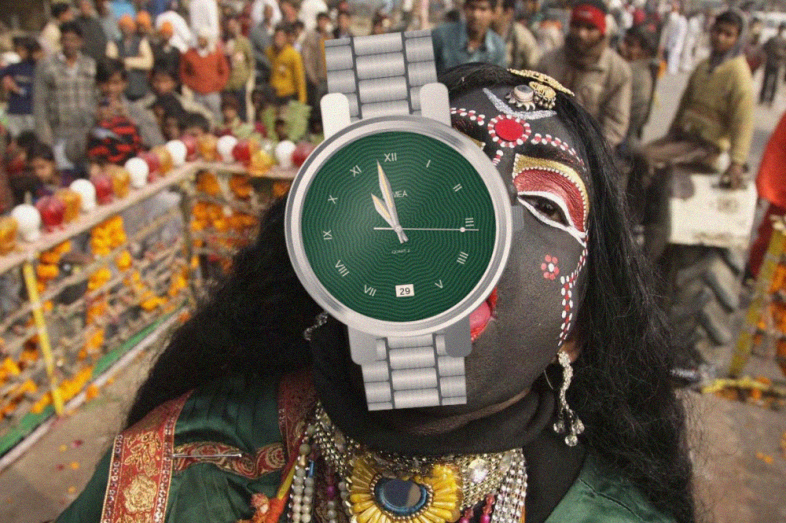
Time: {"hour": 10, "minute": 58, "second": 16}
